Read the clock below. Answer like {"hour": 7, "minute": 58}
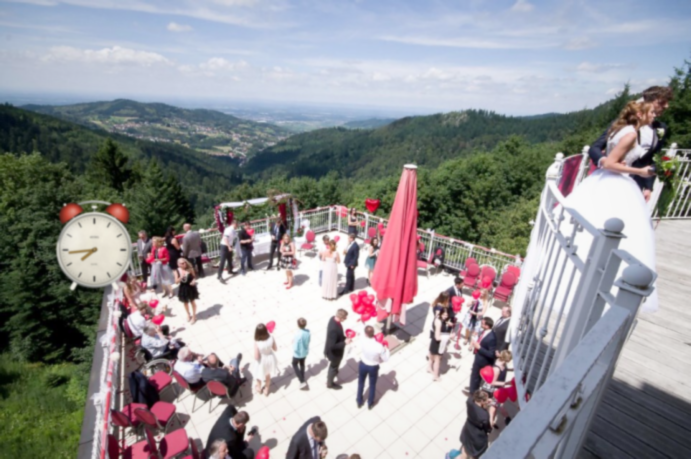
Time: {"hour": 7, "minute": 44}
